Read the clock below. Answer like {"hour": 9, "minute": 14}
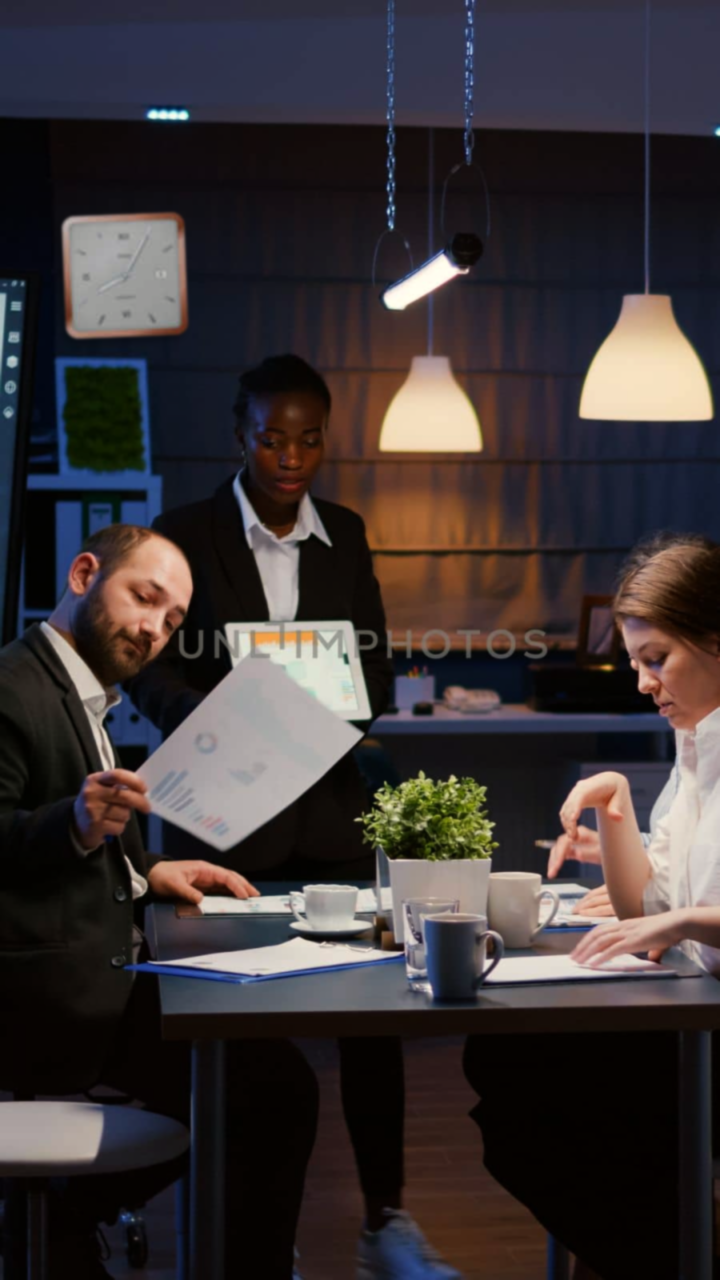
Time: {"hour": 8, "minute": 5}
